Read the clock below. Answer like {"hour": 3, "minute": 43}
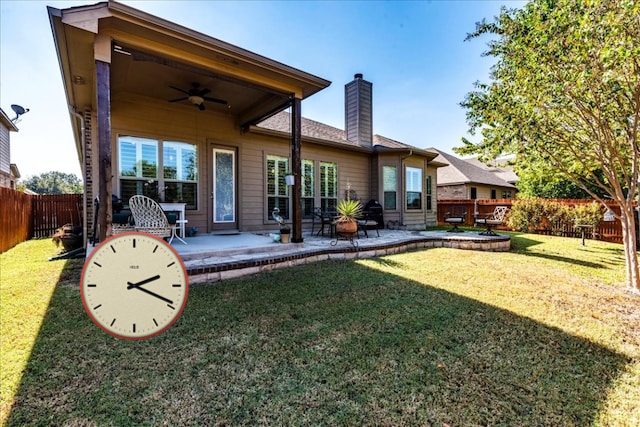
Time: {"hour": 2, "minute": 19}
